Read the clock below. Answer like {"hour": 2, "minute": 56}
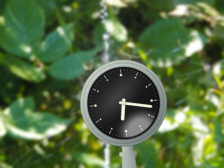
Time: {"hour": 6, "minute": 17}
